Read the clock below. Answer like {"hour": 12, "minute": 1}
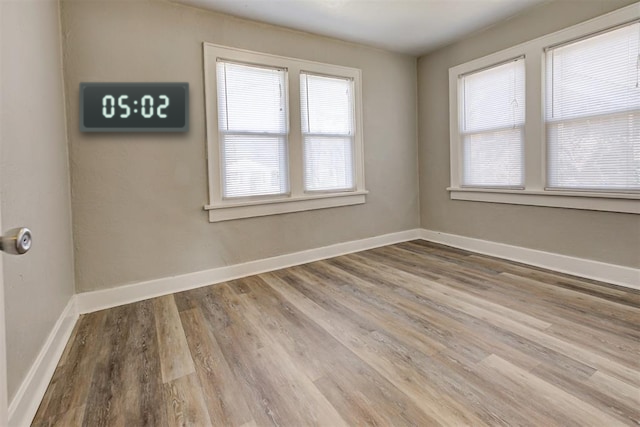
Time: {"hour": 5, "minute": 2}
